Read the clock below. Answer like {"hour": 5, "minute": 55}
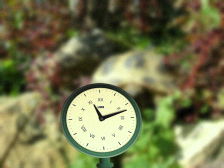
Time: {"hour": 11, "minute": 12}
